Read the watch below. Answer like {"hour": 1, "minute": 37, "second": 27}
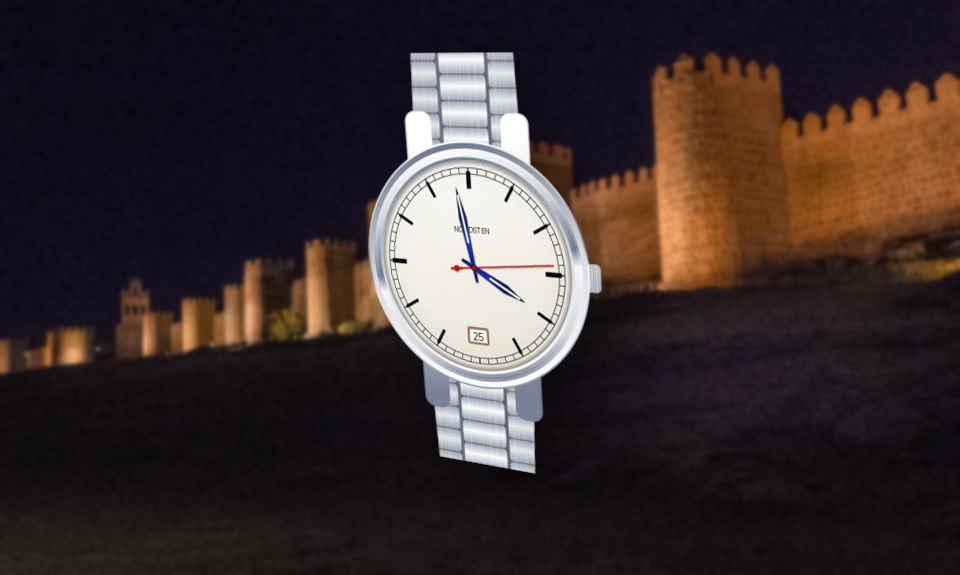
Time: {"hour": 3, "minute": 58, "second": 14}
